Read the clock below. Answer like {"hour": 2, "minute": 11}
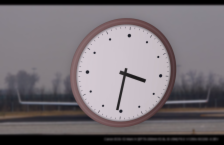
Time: {"hour": 3, "minute": 31}
